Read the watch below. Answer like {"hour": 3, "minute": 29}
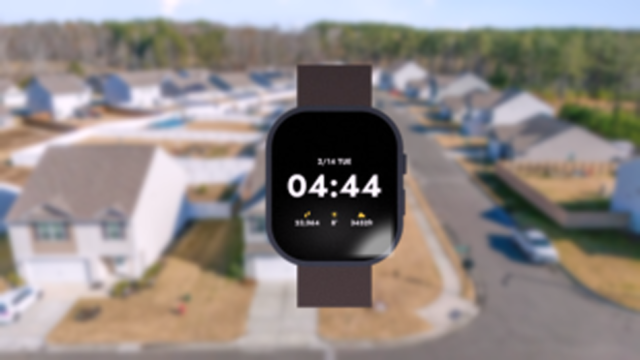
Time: {"hour": 4, "minute": 44}
